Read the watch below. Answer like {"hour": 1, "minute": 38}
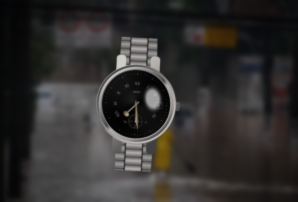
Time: {"hour": 7, "minute": 29}
